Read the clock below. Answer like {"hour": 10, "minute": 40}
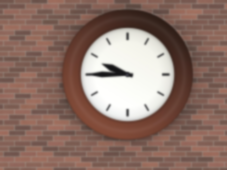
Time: {"hour": 9, "minute": 45}
